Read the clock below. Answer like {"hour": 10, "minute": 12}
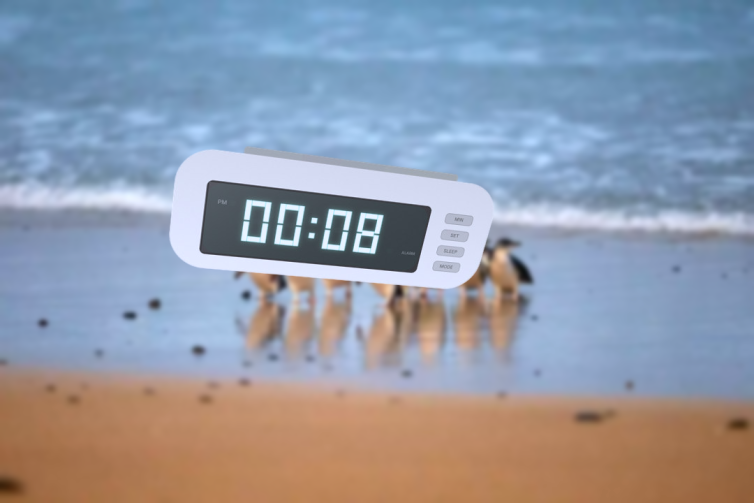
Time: {"hour": 0, "minute": 8}
